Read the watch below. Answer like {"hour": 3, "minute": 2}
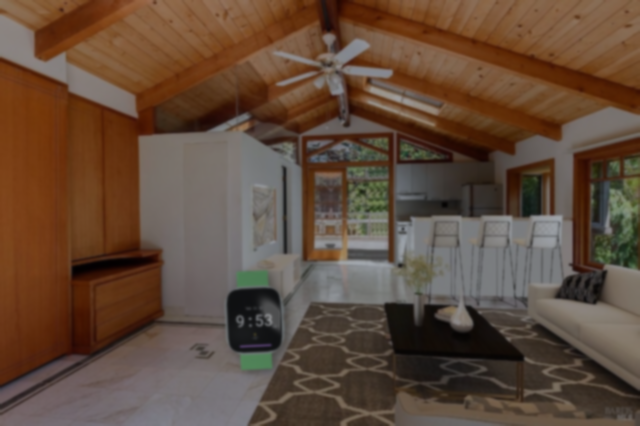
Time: {"hour": 9, "minute": 53}
